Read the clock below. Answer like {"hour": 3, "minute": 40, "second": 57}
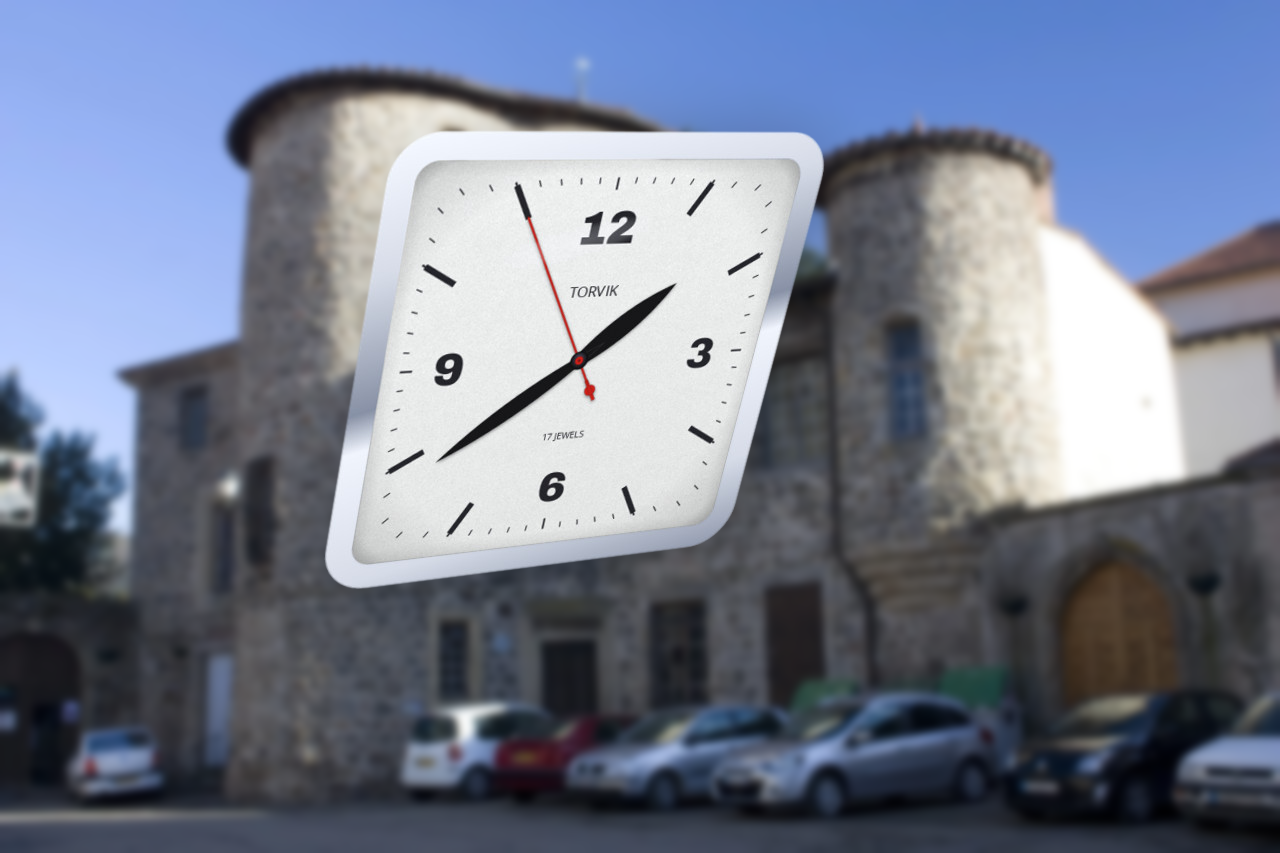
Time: {"hour": 1, "minute": 38, "second": 55}
